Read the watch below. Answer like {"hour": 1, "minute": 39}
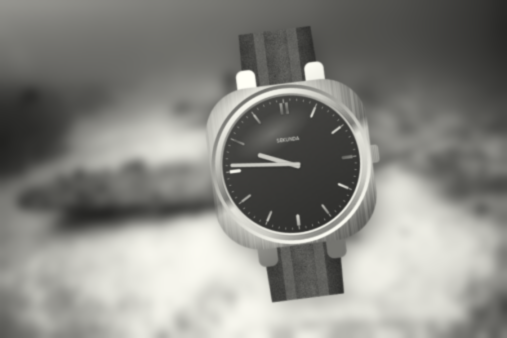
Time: {"hour": 9, "minute": 46}
